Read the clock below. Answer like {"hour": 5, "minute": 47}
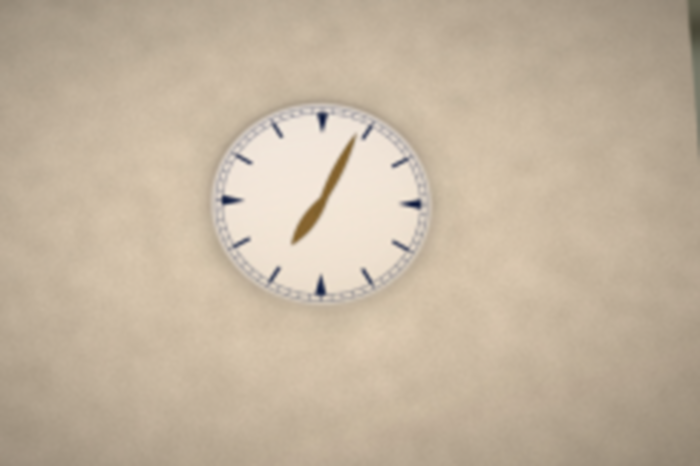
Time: {"hour": 7, "minute": 4}
